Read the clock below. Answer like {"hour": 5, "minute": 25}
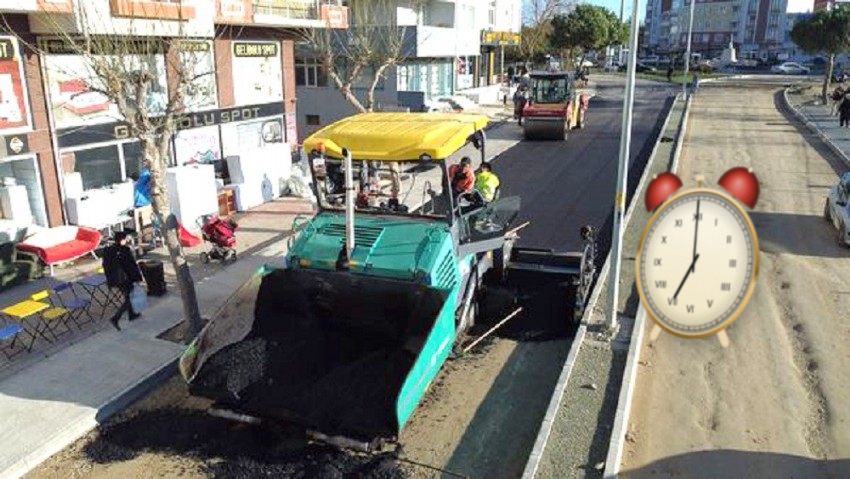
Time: {"hour": 7, "minute": 0}
